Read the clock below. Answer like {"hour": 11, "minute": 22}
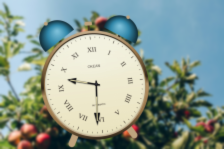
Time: {"hour": 9, "minute": 31}
